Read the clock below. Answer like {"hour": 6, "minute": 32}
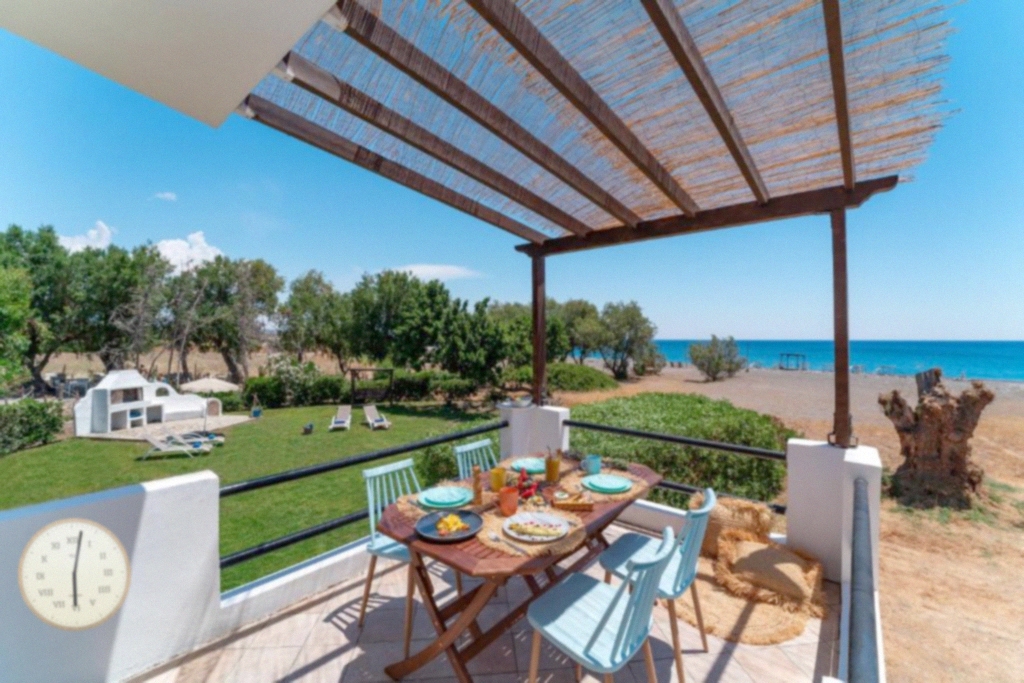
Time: {"hour": 6, "minute": 2}
